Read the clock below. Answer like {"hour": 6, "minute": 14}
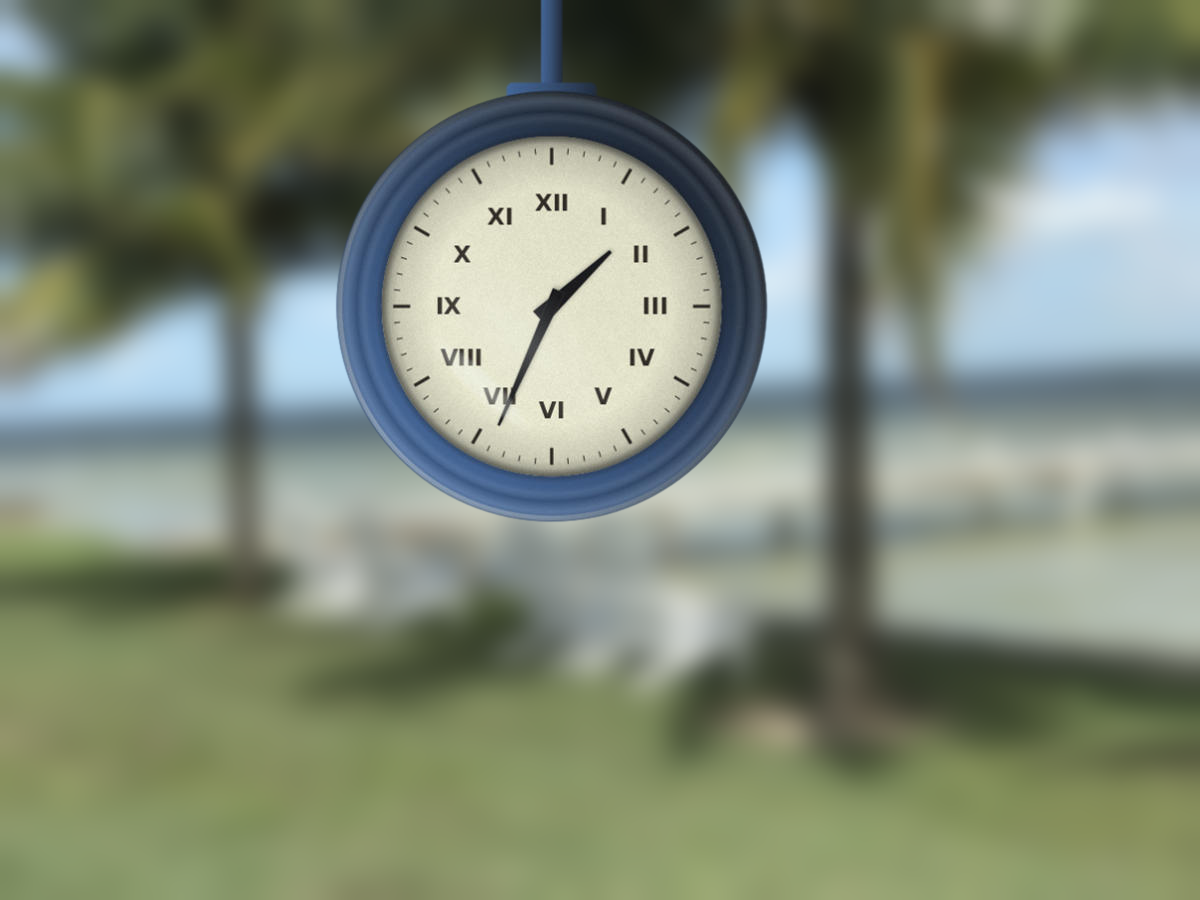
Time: {"hour": 1, "minute": 34}
